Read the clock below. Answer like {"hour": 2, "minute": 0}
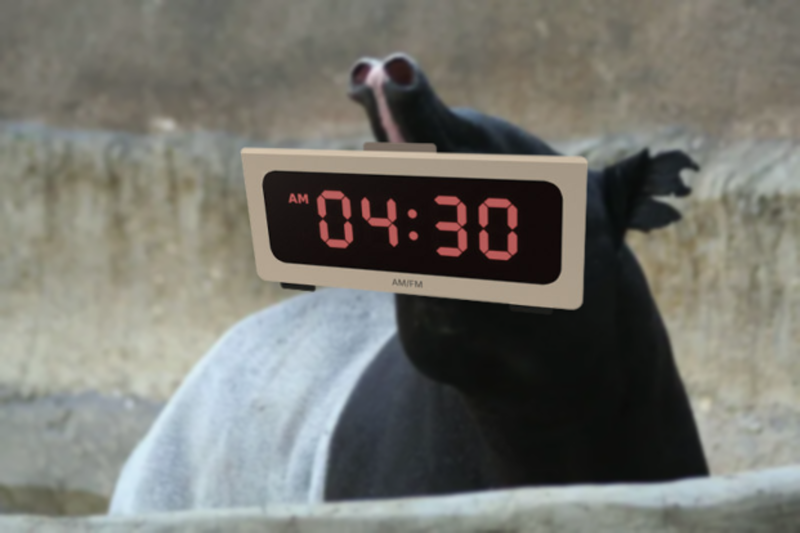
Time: {"hour": 4, "minute": 30}
